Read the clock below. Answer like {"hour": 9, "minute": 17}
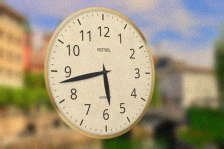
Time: {"hour": 5, "minute": 43}
